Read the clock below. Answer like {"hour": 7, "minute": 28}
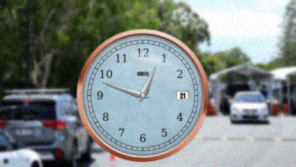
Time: {"hour": 12, "minute": 48}
